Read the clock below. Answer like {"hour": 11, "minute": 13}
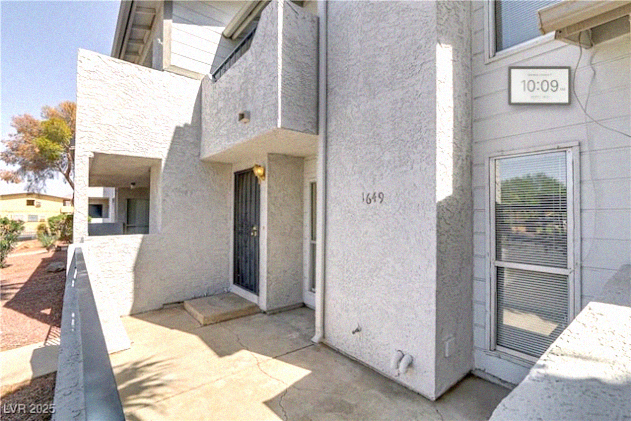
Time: {"hour": 10, "minute": 9}
